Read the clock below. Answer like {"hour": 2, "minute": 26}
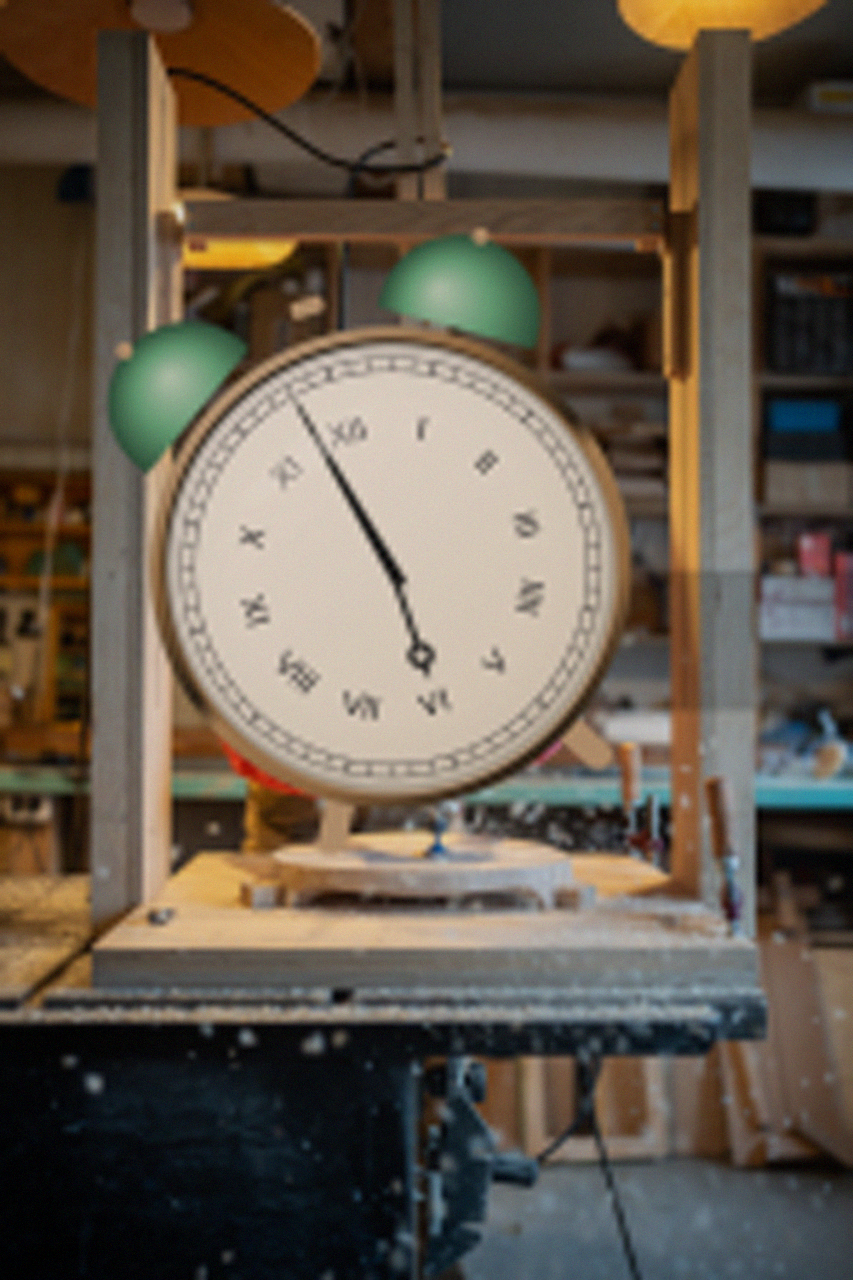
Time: {"hour": 5, "minute": 58}
